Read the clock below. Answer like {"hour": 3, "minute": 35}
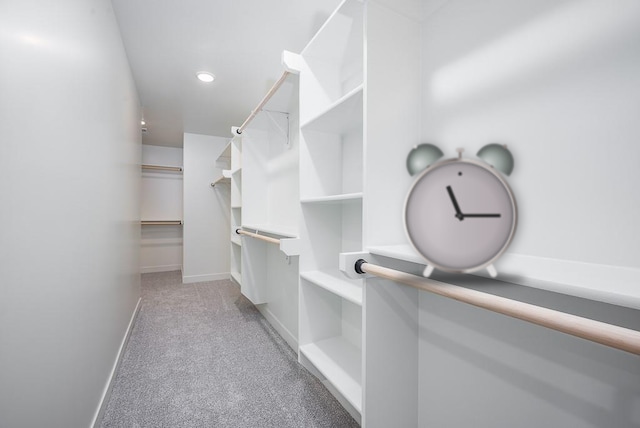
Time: {"hour": 11, "minute": 15}
